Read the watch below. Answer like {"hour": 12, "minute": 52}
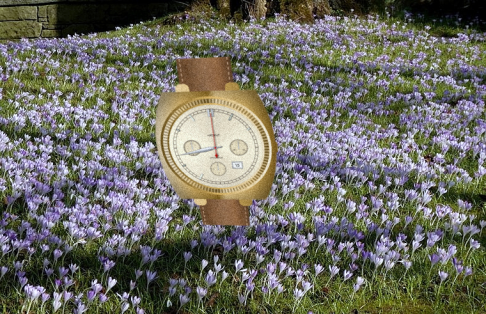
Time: {"hour": 8, "minute": 43}
